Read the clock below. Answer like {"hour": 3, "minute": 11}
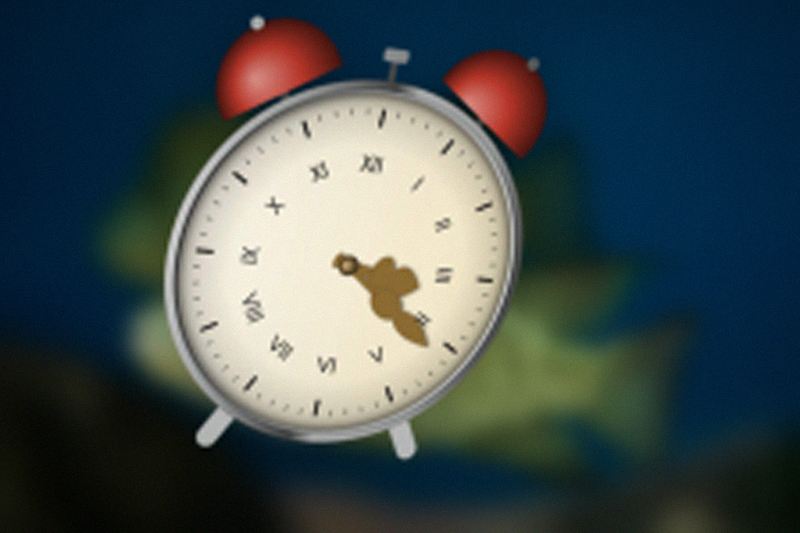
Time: {"hour": 3, "minute": 21}
